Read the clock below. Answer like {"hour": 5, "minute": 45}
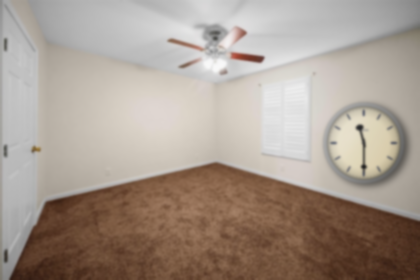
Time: {"hour": 11, "minute": 30}
